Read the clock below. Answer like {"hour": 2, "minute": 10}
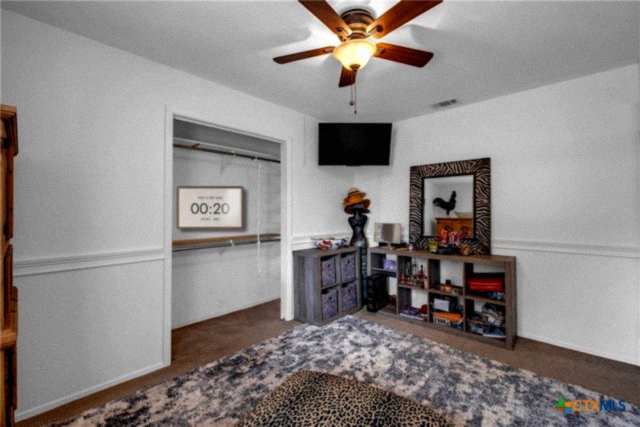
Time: {"hour": 0, "minute": 20}
